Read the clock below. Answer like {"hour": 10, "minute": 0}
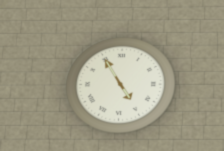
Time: {"hour": 4, "minute": 55}
